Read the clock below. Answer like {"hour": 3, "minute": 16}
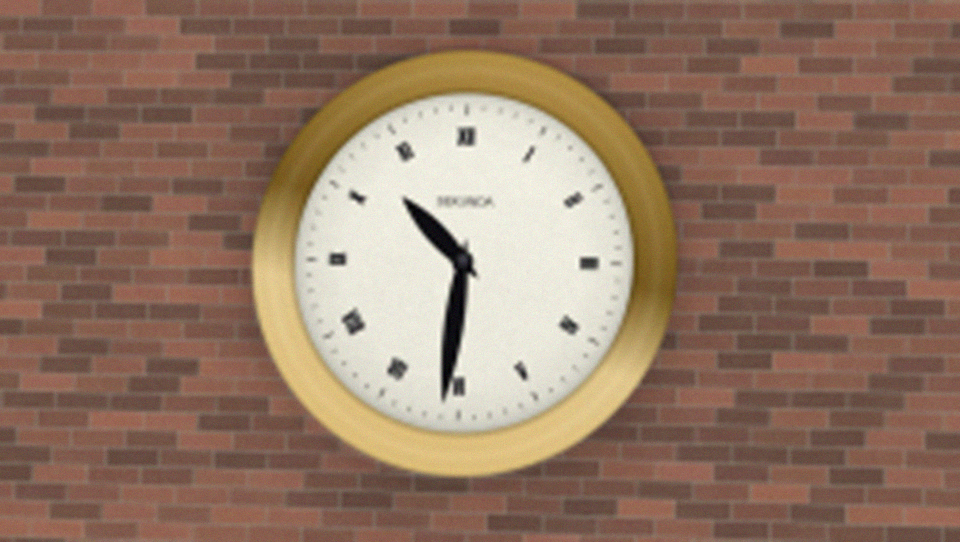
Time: {"hour": 10, "minute": 31}
